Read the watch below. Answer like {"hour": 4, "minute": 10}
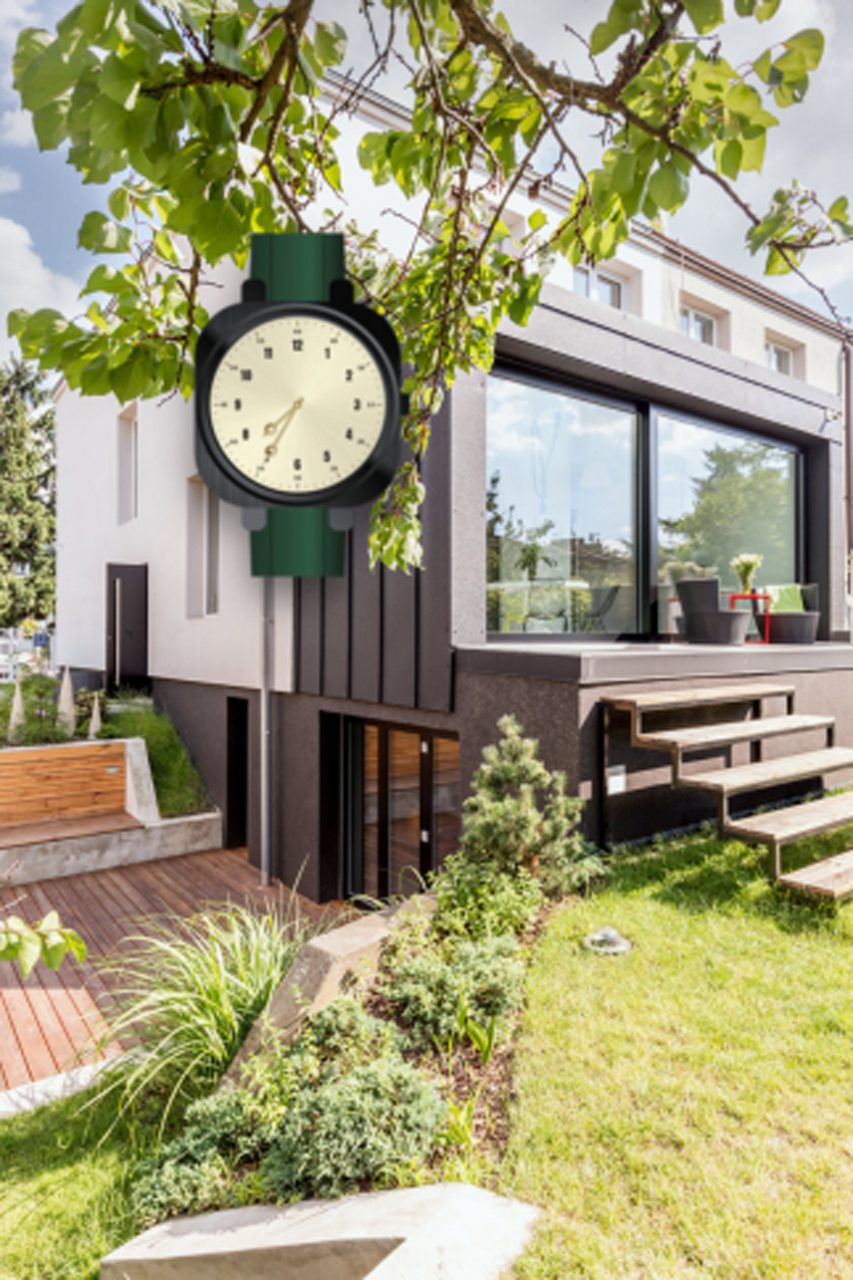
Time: {"hour": 7, "minute": 35}
